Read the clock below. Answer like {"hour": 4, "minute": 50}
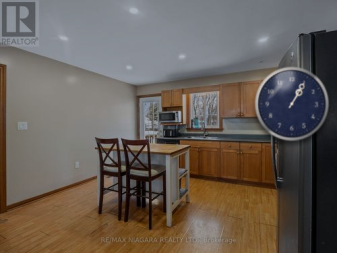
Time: {"hour": 1, "minute": 5}
